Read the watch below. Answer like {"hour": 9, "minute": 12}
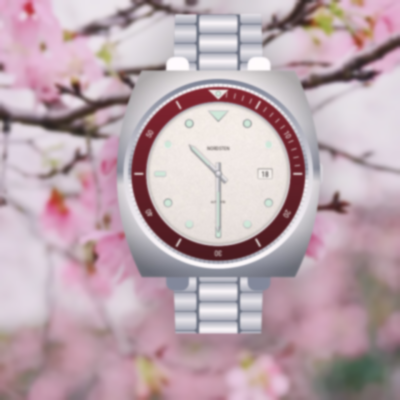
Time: {"hour": 10, "minute": 30}
